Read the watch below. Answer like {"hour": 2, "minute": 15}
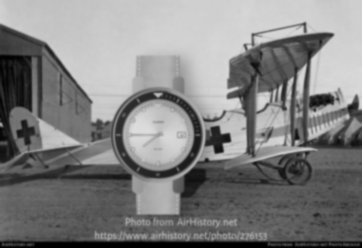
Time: {"hour": 7, "minute": 45}
